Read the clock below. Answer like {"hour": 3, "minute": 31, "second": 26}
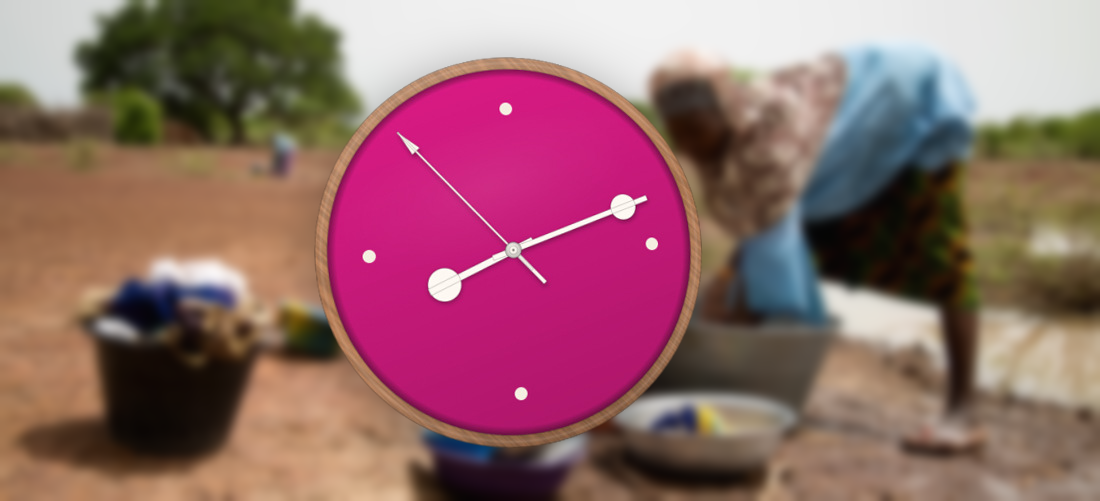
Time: {"hour": 8, "minute": 11, "second": 53}
